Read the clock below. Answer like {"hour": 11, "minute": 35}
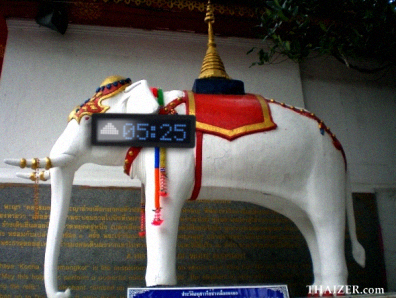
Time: {"hour": 5, "minute": 25}
